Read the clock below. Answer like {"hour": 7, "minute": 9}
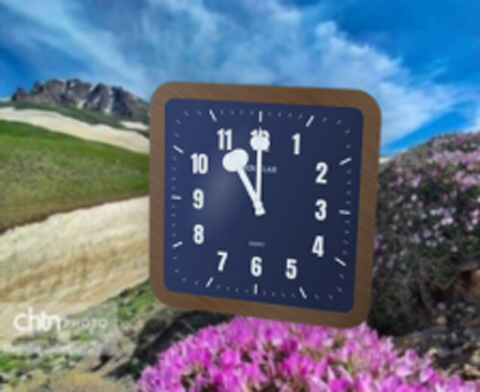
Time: {"hour": 11, "minute": 0}
